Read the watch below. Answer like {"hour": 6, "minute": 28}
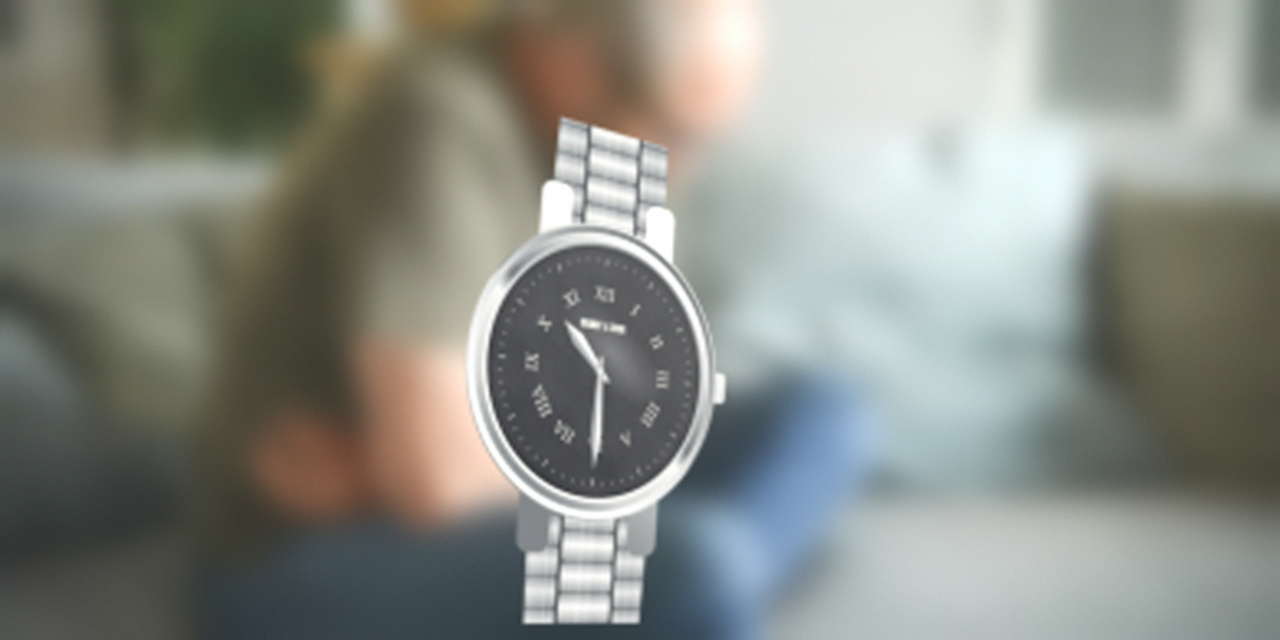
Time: {"hour": 10, "minute": 30}
